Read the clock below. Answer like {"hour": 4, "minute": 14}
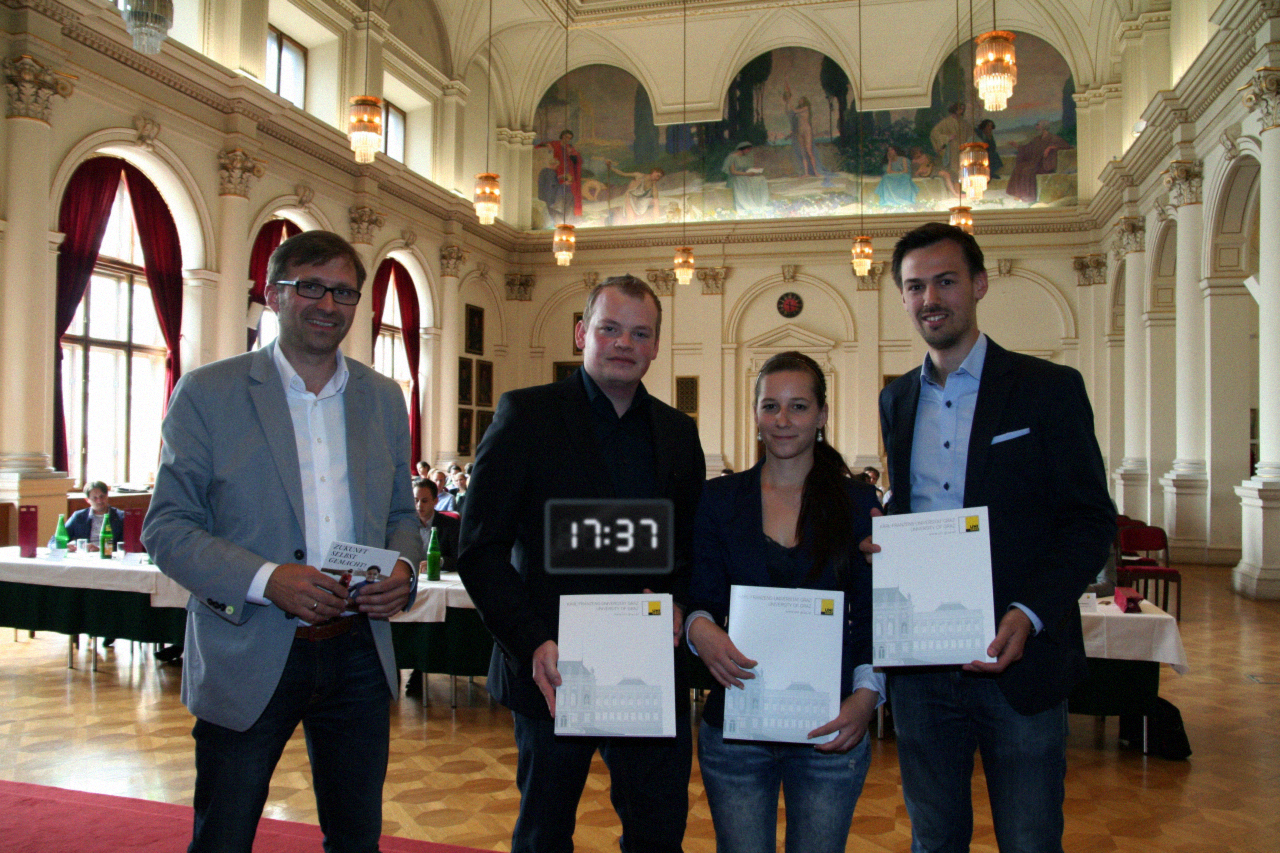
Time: {"hour": 17, "minute": 37}
